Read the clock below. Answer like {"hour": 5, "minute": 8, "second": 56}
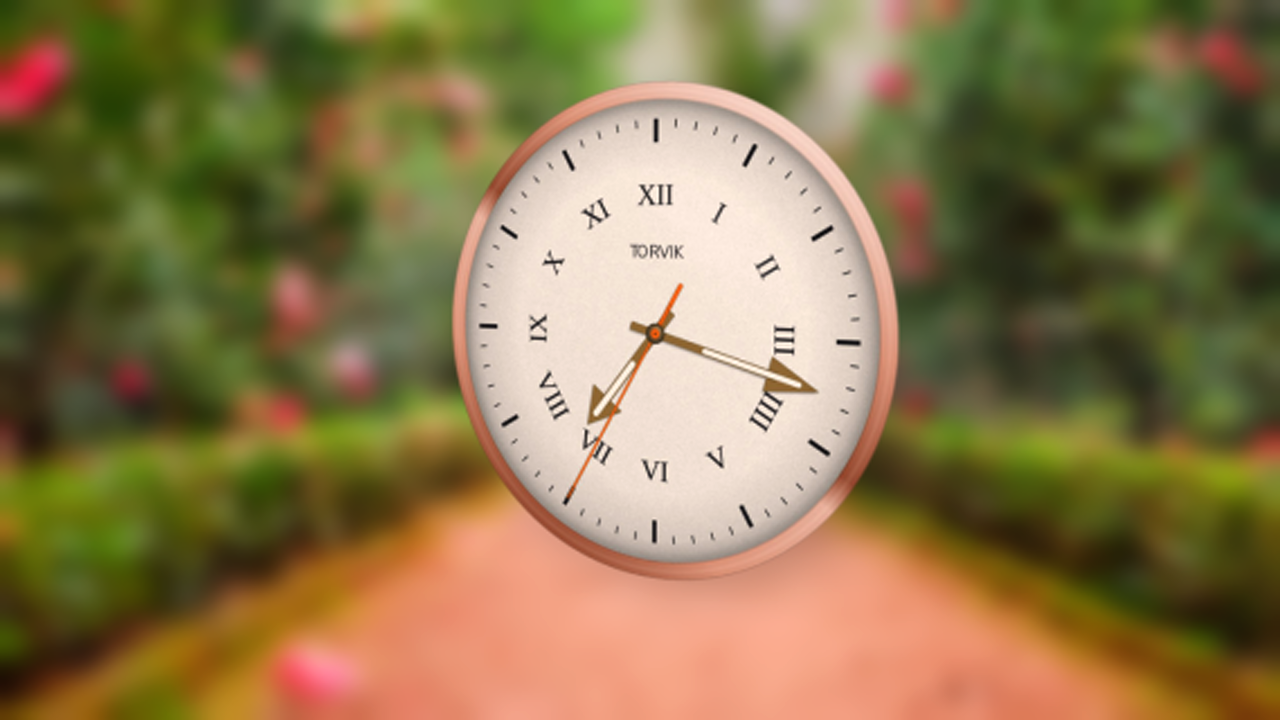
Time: {"hour": 7, "minute": 17, "second": 35}
